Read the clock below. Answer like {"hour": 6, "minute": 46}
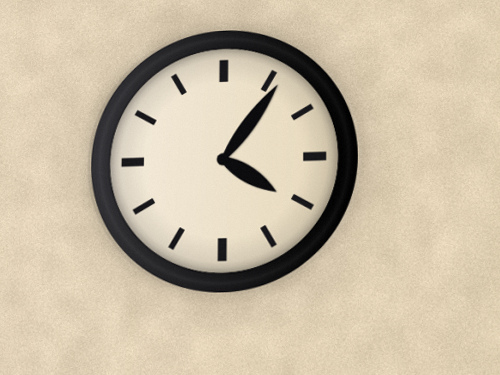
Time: {"hour": 4, "minute": 6}
